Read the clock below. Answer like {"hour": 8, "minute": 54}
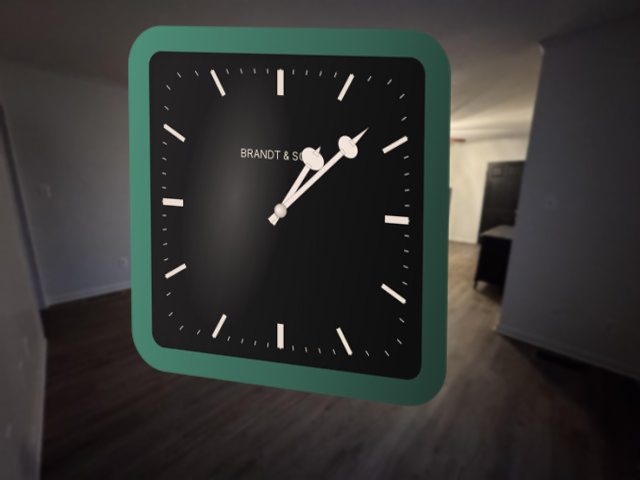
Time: {"hour": 1, "minute": 8}
